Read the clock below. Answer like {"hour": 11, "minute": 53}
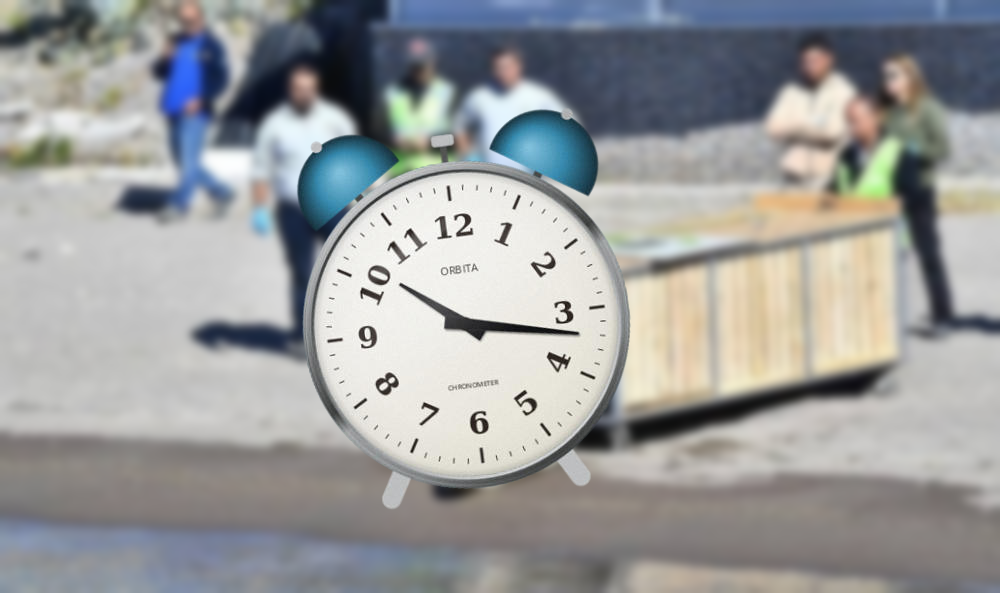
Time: {"hour": 10, "minute": 17}
